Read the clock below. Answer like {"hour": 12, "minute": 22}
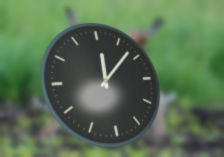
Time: {"hour": 12, "minute": 8}
